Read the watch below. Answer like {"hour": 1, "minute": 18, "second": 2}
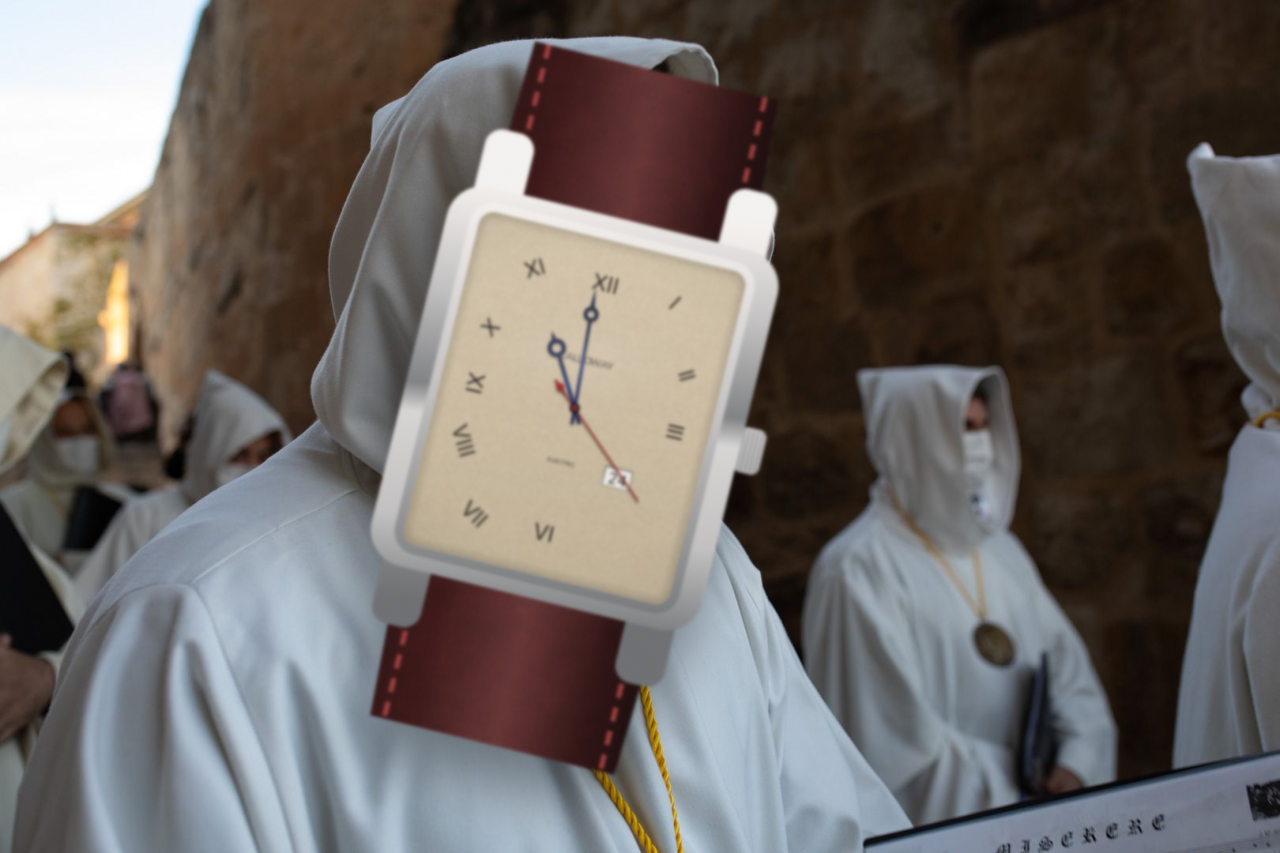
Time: {"hour": 10, "minute": 59, "second": 22}
